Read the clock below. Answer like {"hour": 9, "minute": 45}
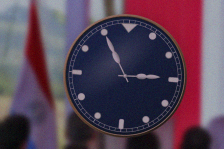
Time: {"hour": 2, "minute": 55}
